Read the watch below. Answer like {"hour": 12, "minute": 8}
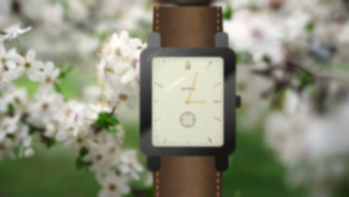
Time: {"hour": 3, "minute": 3}
